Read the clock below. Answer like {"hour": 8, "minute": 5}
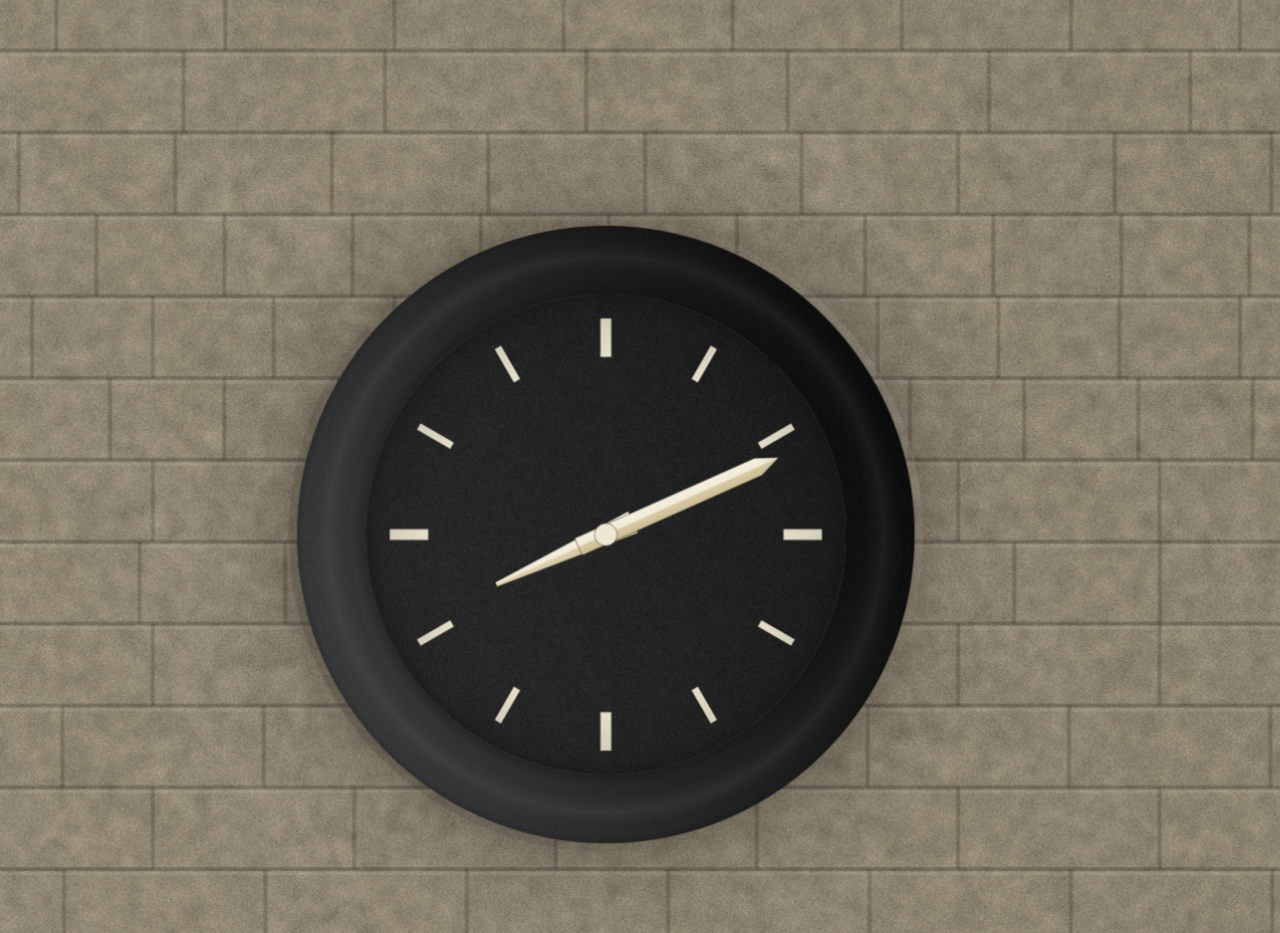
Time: {"hour": 8, "minute": 11}
